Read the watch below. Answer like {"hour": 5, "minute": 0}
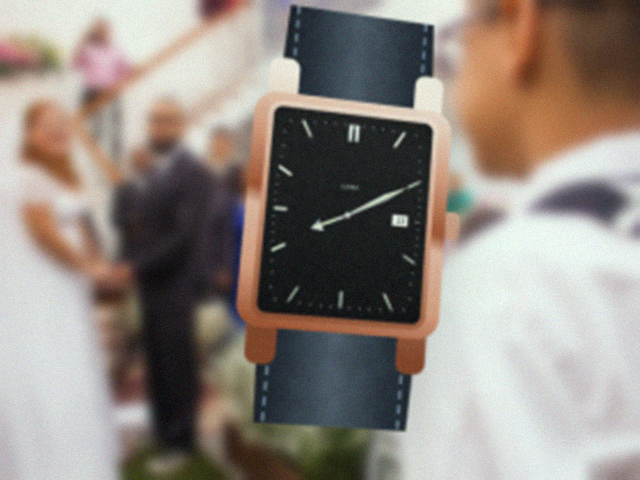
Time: {"hour": 8, "minute": 10}
